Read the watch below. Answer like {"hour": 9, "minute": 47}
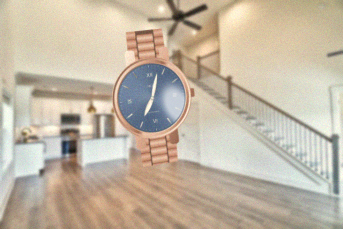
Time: {"hour": 7, "minute": 3}
